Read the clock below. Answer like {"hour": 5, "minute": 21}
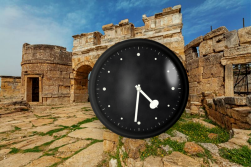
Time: {"hour": 4, "minute": 31}
